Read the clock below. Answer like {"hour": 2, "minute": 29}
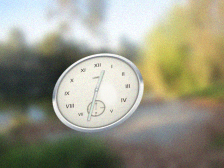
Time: {"hour": 12, "minute": 32}
